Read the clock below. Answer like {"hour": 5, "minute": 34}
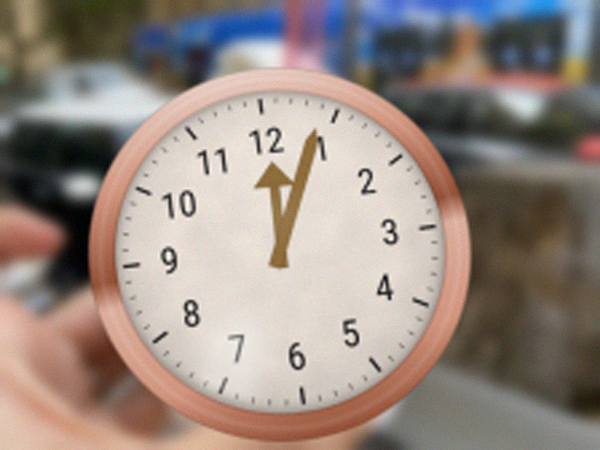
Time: {"hour": 12, "minute": 4}
